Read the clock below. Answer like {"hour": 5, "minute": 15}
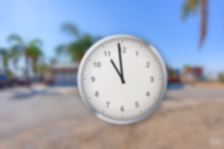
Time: {"hour": 10, "minute": 59}
